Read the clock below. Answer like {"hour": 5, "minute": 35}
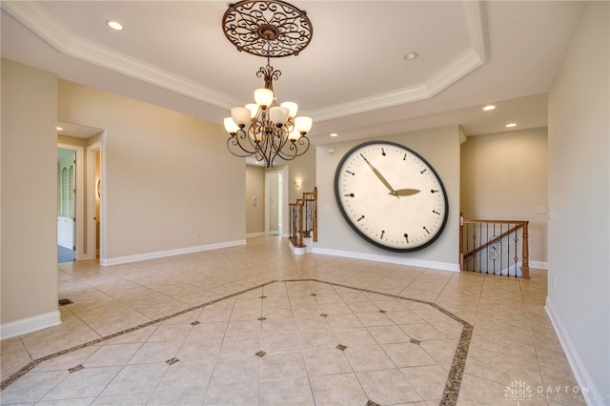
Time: {"hour": 2, "minute": 55}
